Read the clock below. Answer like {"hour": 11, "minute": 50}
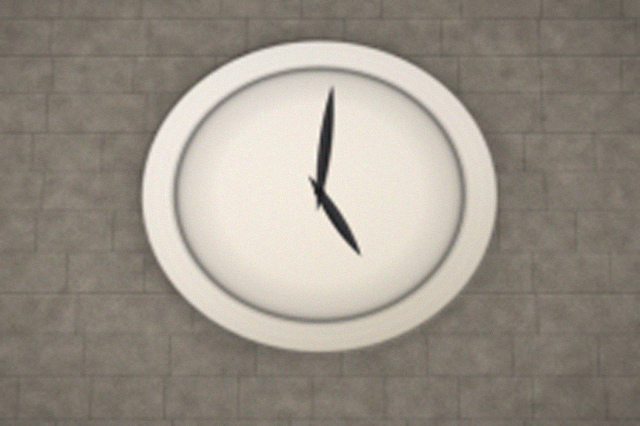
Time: {"hour": 5, "minute": 1}
